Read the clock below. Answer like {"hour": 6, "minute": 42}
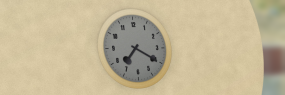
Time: {"hour": 7, "minute": 20}
